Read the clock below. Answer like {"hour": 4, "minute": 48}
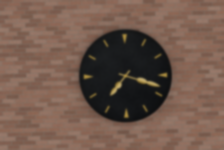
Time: {"hour": 7, "minute": 18}
